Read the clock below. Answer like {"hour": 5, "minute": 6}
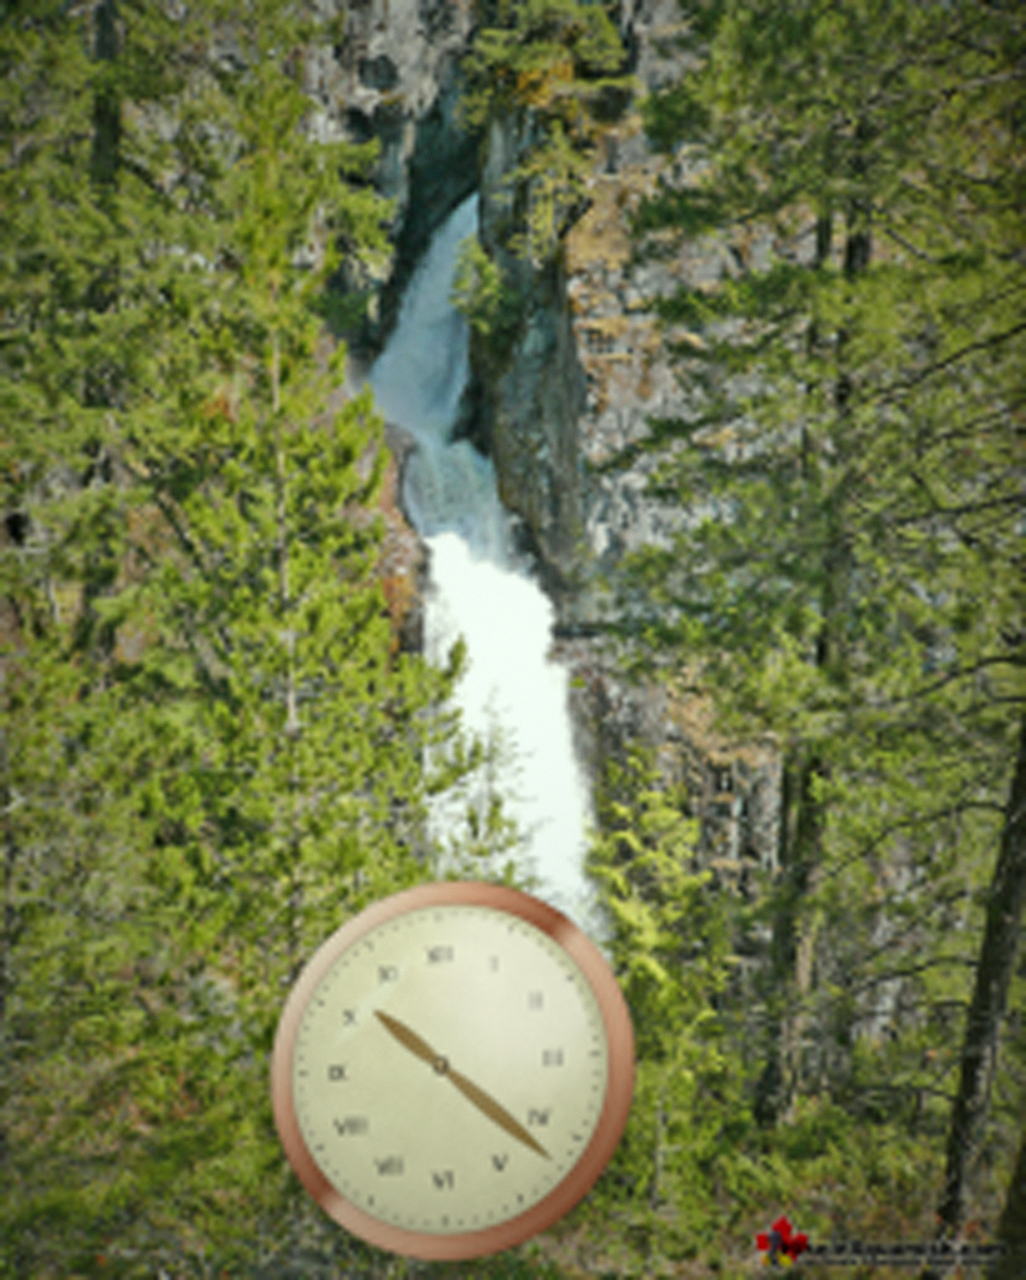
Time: {"hour": 10, "minute": 22}
